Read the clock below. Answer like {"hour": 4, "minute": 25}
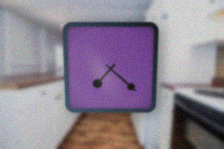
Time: {"hour": 7, "minute": 22}
